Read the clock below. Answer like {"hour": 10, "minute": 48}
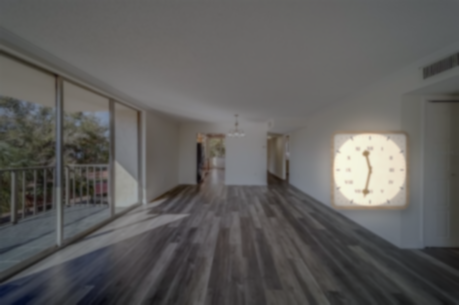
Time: {"hour": 11, "minute": 32}
